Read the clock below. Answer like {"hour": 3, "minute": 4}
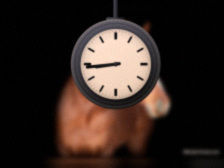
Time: {"hour": 8, "minute": 44}
